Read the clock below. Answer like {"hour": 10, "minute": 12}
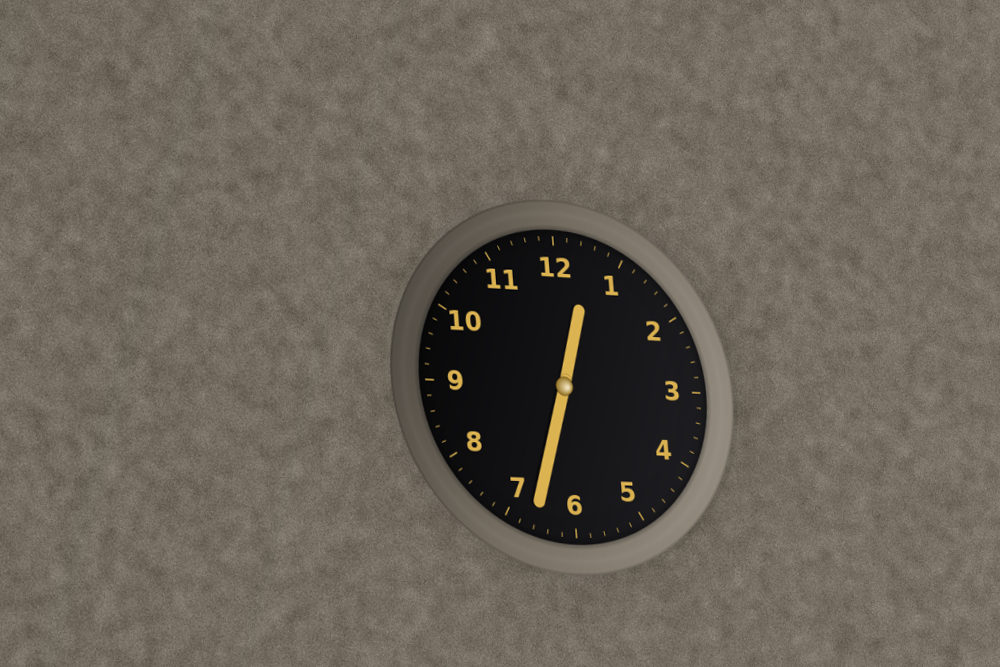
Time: {"hour": 12, "minute": 33}
